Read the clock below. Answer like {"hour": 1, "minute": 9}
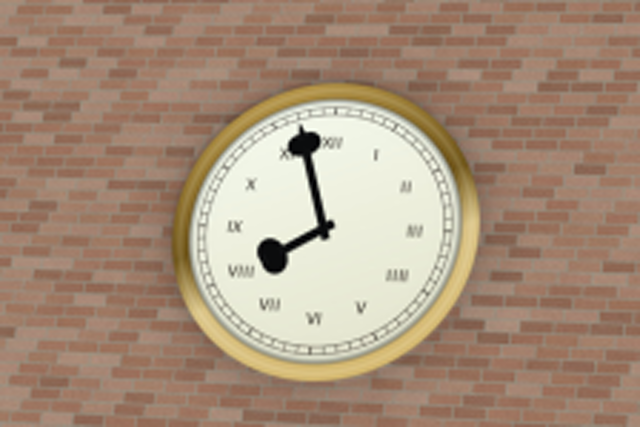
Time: {"hour": 7, "minute": 57}
